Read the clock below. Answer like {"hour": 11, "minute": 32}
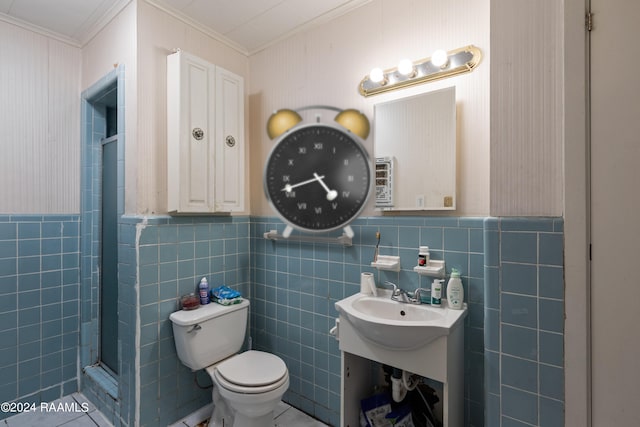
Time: {"hour": 4, "minute": 42}
